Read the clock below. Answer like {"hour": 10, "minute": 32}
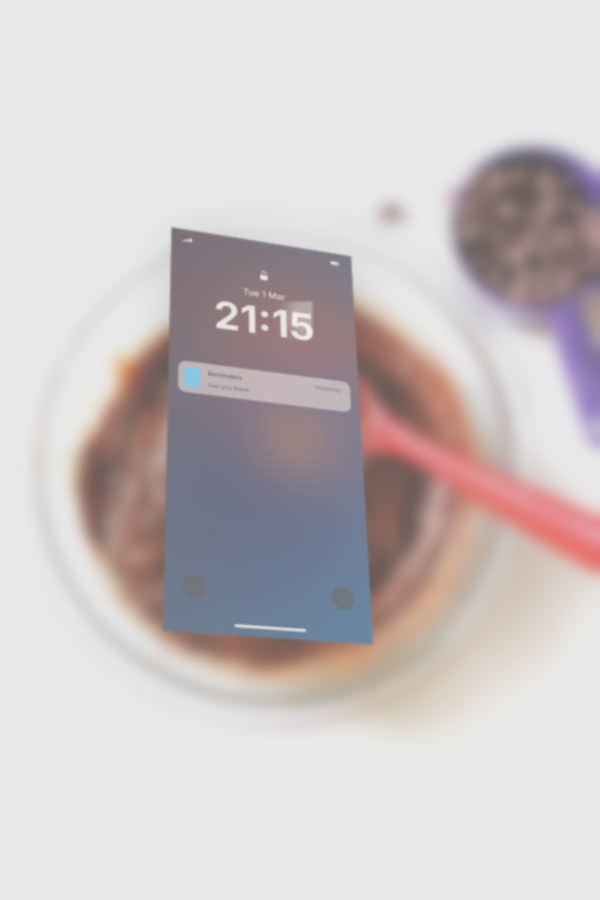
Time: {"hour": 21, "minute": 15}
